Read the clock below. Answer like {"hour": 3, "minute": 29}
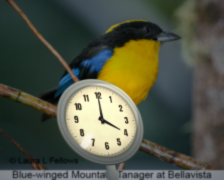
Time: {"hour": 4, "minute": 0}
